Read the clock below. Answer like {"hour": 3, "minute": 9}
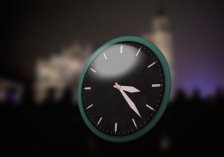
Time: {"hour": 3, "minute": 23}
